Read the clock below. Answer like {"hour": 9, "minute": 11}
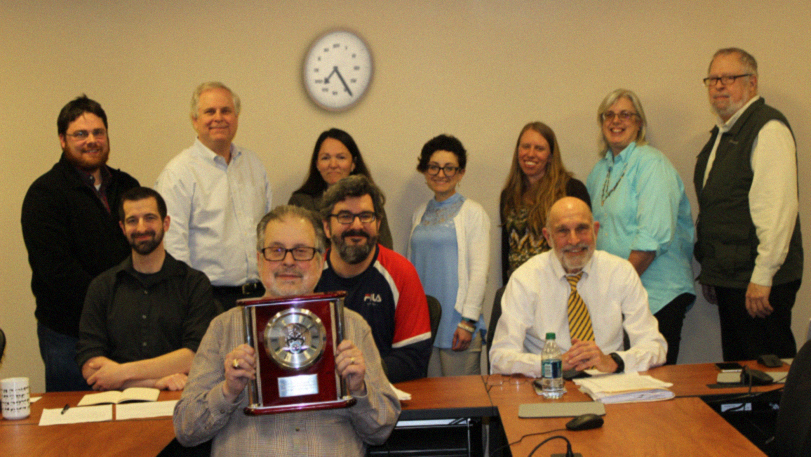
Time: {"hour": 7, "minute": 24}
